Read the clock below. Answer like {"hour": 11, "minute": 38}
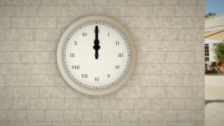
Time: {"hour": 12, "minute": 0}
